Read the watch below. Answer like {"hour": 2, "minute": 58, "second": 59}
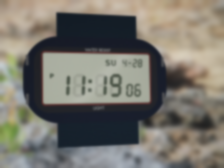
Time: {"hour": 11, "minute": 19, "second": 6}
